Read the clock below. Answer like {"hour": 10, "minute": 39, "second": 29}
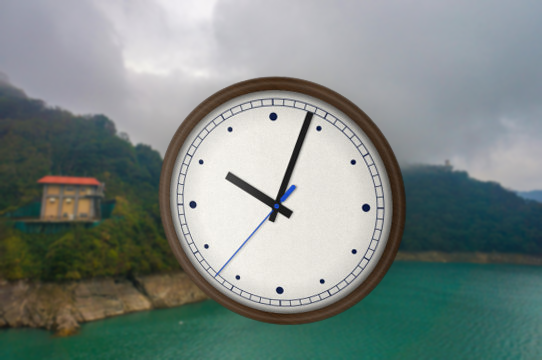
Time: {"hour": 10, "minute": 3, "second": 37}
